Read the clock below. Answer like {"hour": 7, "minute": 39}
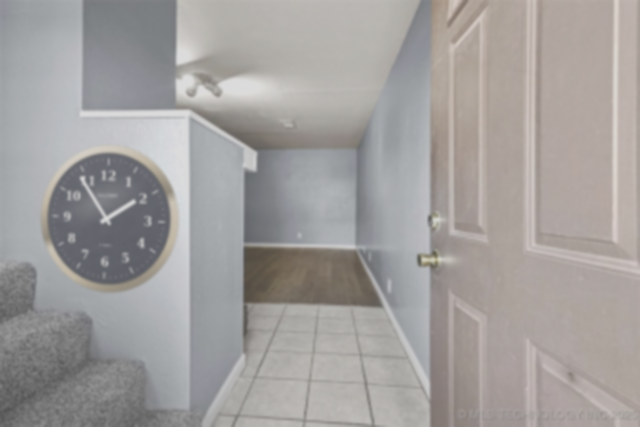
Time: {"hour": 1, "minute": 54}
